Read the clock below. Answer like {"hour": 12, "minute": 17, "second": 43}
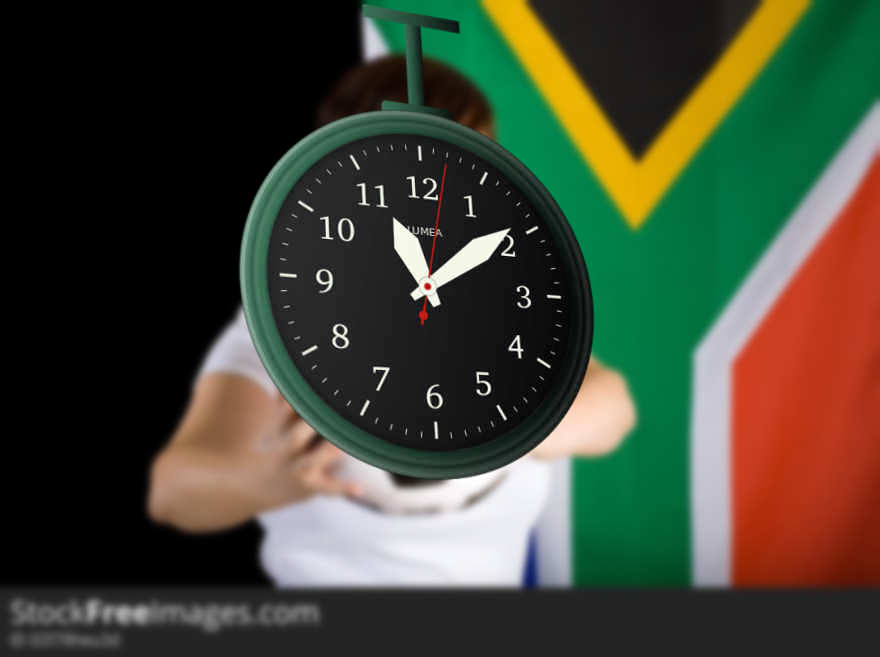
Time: {"hour": 11, "minute": 9, "second": 2}
